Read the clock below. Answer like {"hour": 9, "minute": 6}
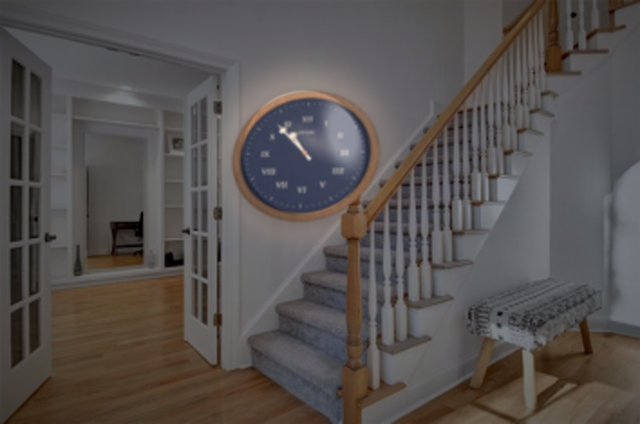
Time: {"hour": 10, "minute": 53}
